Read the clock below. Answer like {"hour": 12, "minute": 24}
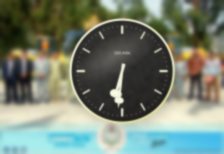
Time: {"hour": 6, "minute": 31}
